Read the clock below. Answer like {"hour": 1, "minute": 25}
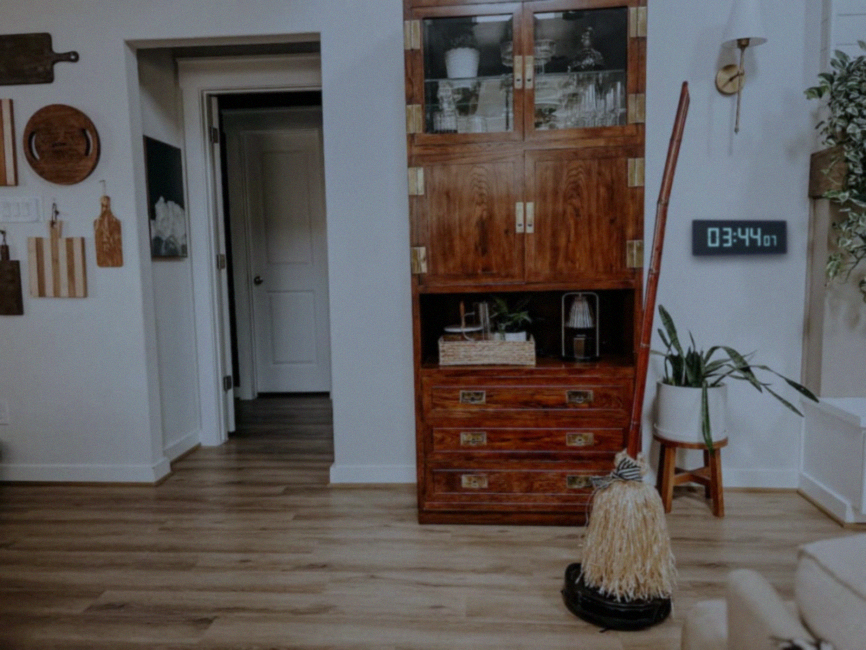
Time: {"hour": 3, "minute": 44}
